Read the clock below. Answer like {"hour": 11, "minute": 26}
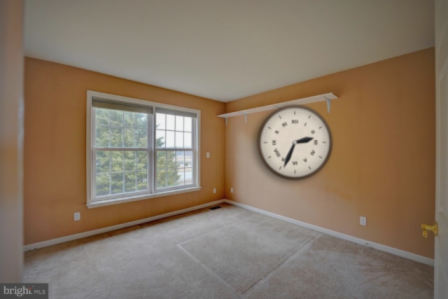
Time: {"hour": 2, "minute": 34}
